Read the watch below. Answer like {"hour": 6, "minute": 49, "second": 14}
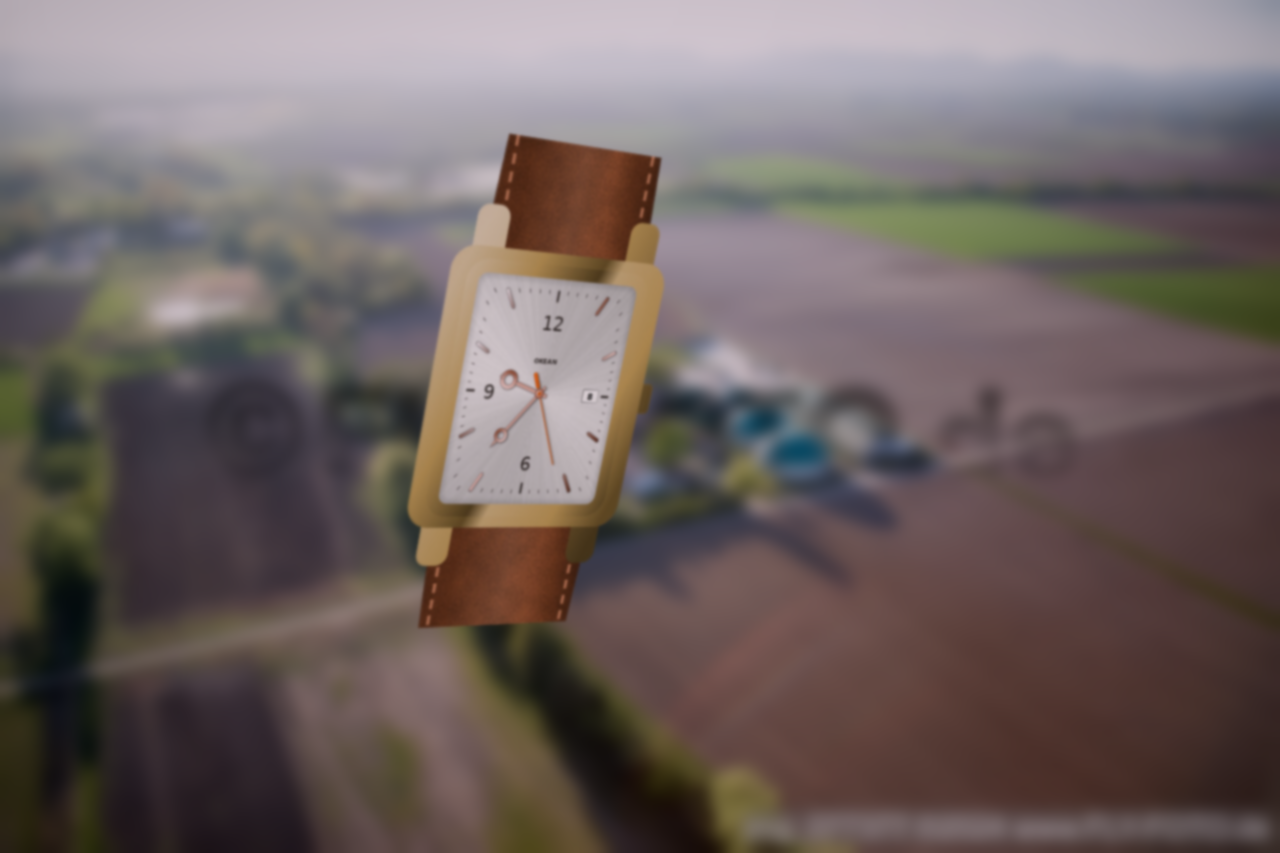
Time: {"hour": 9, "minute": 36, "second": 26}
